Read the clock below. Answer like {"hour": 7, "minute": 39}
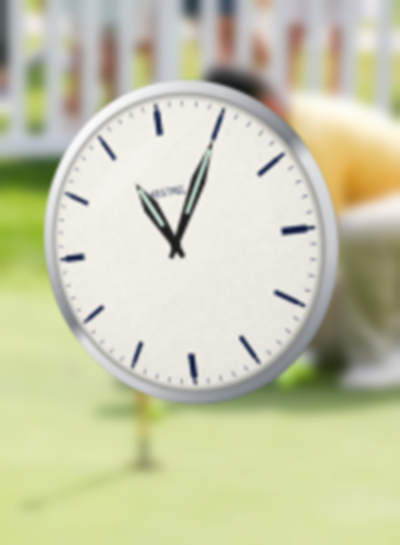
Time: {"hour": 11, "minute": 5}
